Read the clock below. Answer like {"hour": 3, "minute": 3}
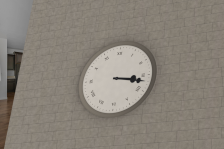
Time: {"hour": 3, "minute": 17}
